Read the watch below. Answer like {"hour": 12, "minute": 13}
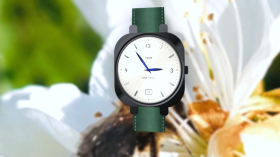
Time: {"hour": 2, "minute": 54}
